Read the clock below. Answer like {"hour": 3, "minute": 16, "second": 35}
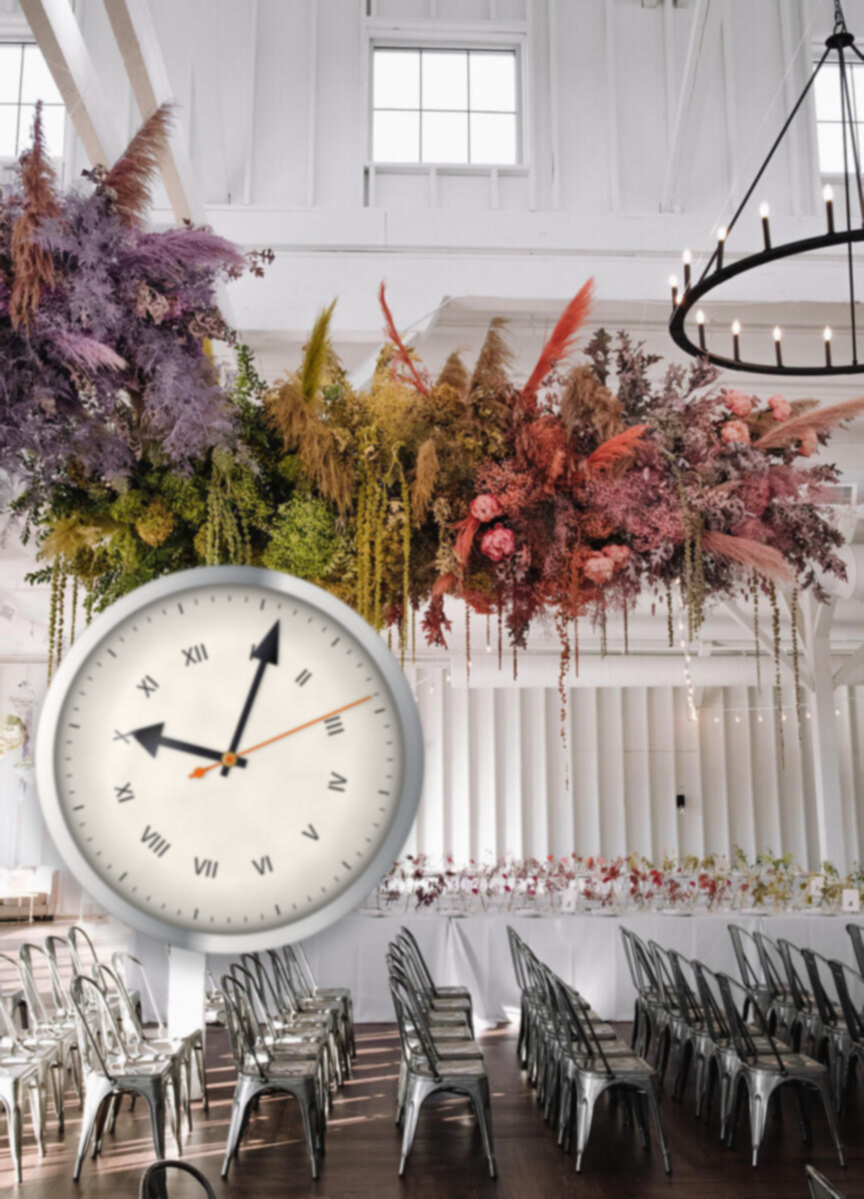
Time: {"hour": 10, "minute": 6, "second": 14}
